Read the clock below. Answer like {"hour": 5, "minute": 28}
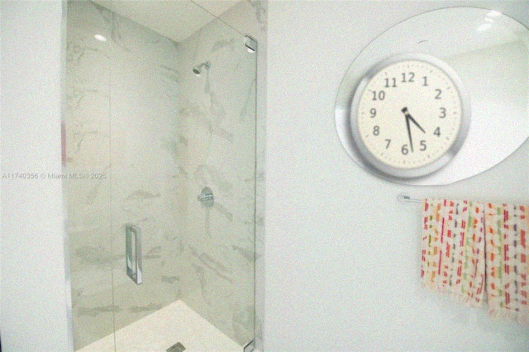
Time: {"hour": 4, "minute": 28}
